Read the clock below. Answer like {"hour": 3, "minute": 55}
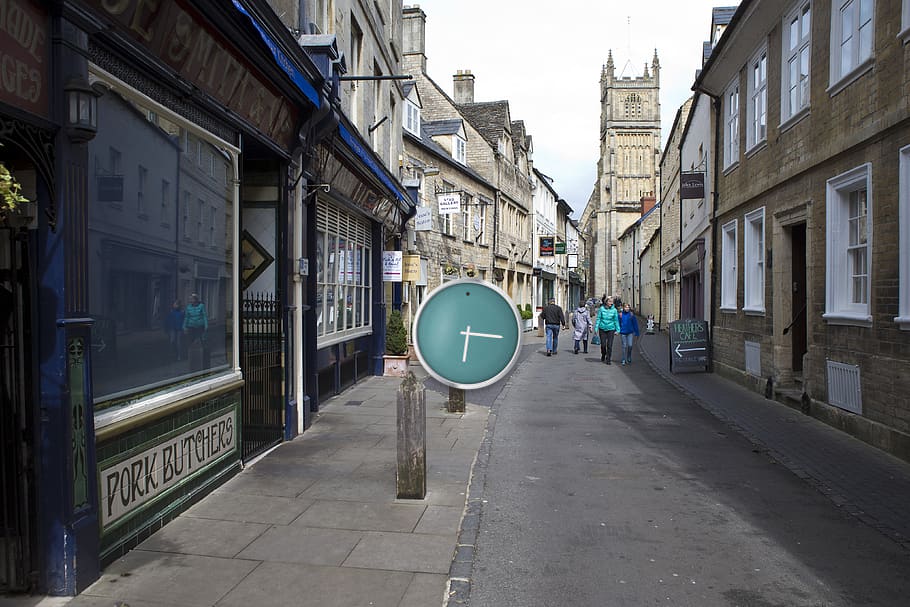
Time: {"hour": 6, "minute": 16}
